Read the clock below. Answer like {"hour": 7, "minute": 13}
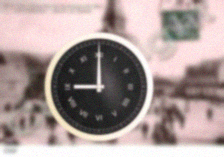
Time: {"hour": 9, "minute": 0}
